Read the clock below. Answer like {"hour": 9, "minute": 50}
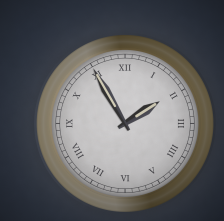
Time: {"hour": 1, "minute": 55}
